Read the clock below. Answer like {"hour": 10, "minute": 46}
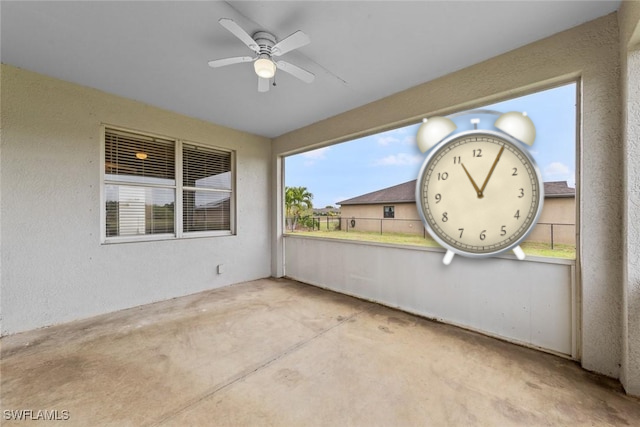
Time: {"hour": 11, "minute": 5}
